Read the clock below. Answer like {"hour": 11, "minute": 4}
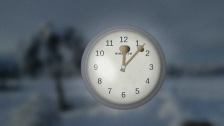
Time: {"hour": 12, "minute": 7}
